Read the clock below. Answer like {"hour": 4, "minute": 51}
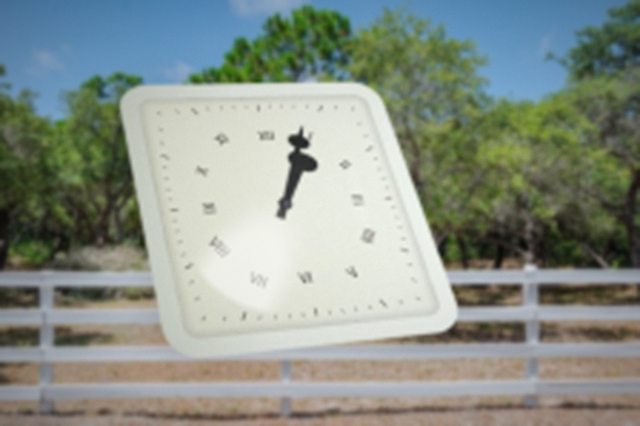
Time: {"hour": 1, "minute": 4}
